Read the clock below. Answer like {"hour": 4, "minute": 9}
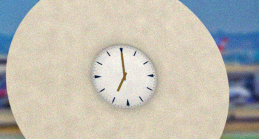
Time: {"hour": 7, "minute": 0}
